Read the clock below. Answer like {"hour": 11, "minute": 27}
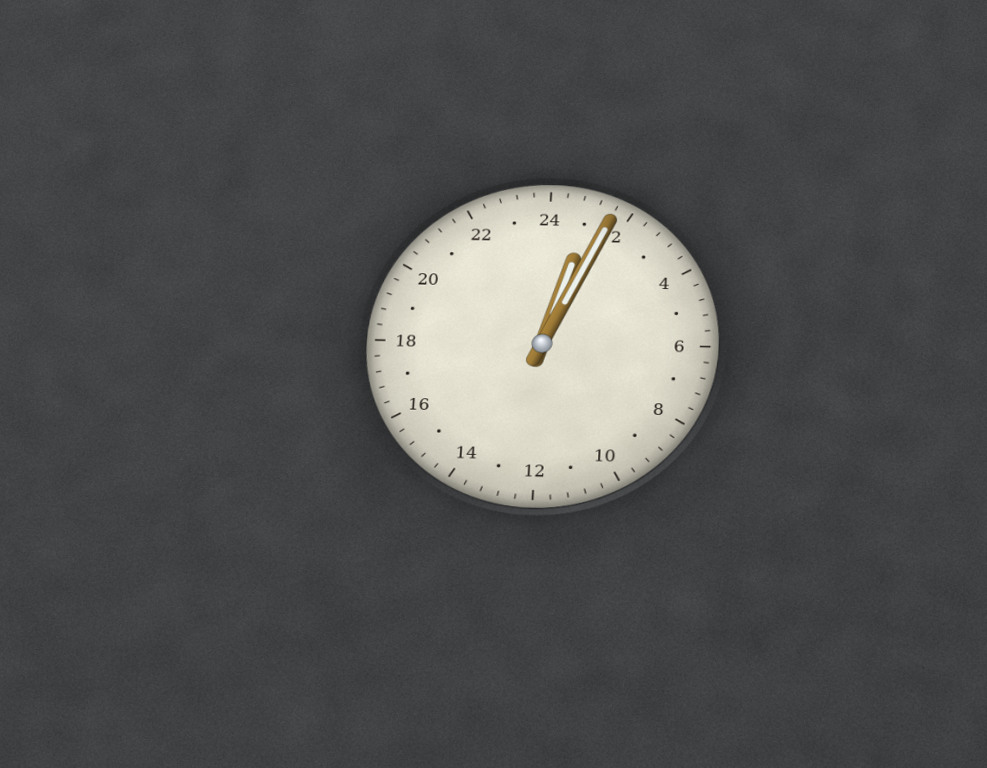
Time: {"hour": 1, "minute": 4}
